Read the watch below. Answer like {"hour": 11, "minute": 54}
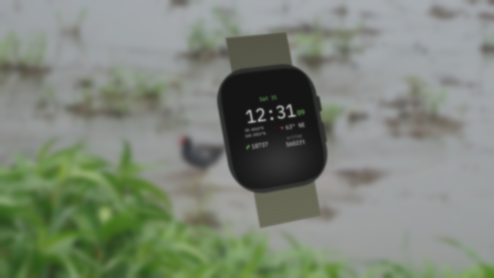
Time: {"hour": 12, "minute": 31}
